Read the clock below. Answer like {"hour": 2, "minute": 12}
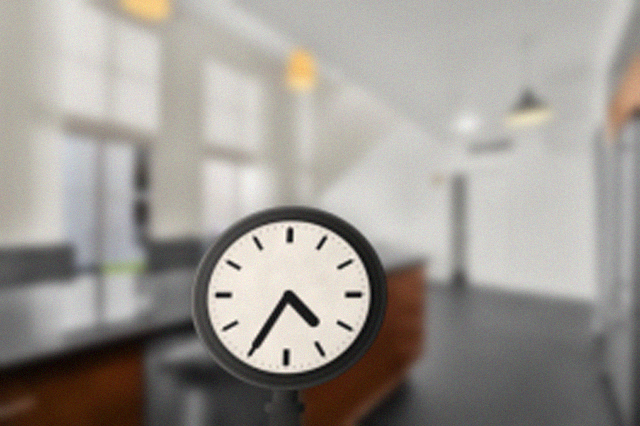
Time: {"hour": 4, "minute": 35}
